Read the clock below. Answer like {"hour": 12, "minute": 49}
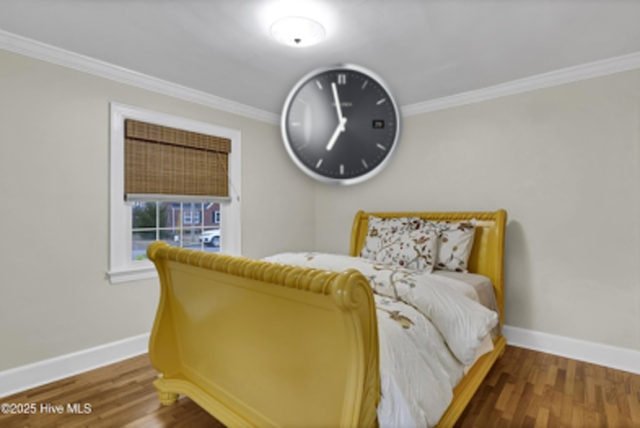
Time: {"hour": 6, "minute": 58}
